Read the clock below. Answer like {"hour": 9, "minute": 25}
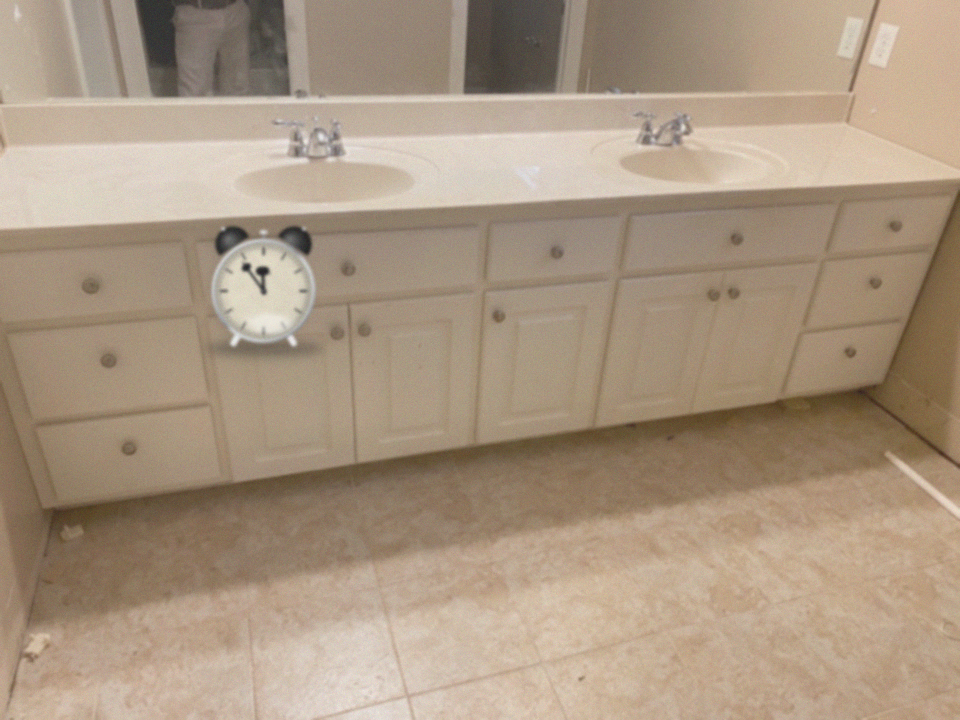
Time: {"hour": 11, "minute": 54}
